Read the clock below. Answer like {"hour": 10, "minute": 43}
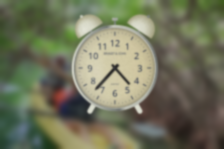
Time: {"hour": 4, "minute": 37}
